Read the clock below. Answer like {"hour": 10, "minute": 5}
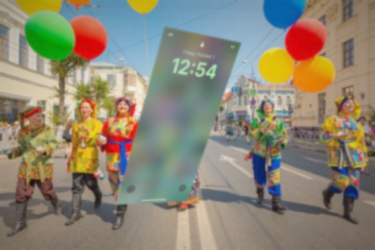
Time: {"hour": 12, "minute": 54}
